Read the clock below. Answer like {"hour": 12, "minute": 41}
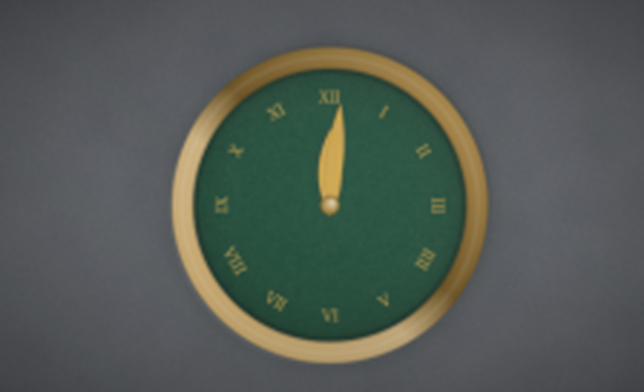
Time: {"hour": 12, "minute": 1}
